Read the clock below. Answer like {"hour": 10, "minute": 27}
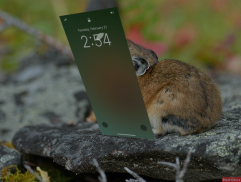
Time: {"hour": 2, "minute": 54}
